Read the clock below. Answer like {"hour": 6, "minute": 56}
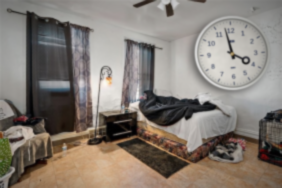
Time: {"hour": 3, "minute": 58}
